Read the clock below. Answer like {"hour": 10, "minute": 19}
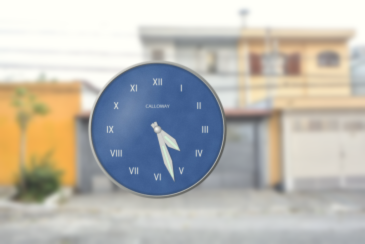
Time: {"hour": 4, "minute": 27}
